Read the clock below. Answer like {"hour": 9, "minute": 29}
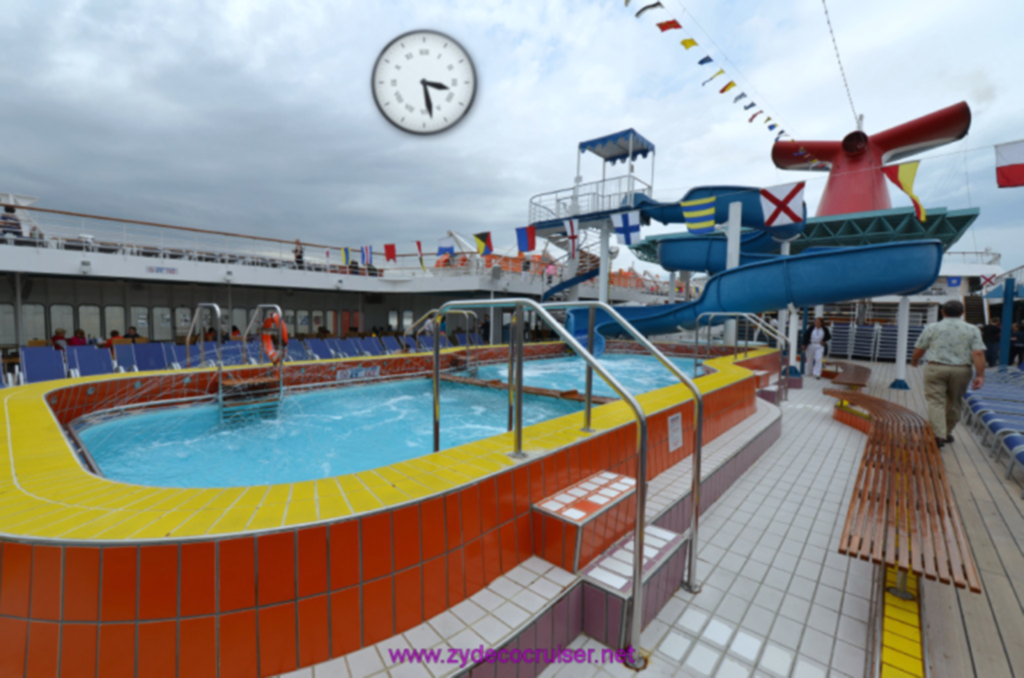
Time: {"hour": 3, "minute": 28}
